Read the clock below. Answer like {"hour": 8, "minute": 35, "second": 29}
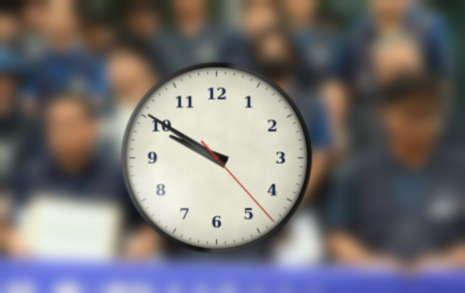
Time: {"hour": 9, "minute": 50, "second": 23}
